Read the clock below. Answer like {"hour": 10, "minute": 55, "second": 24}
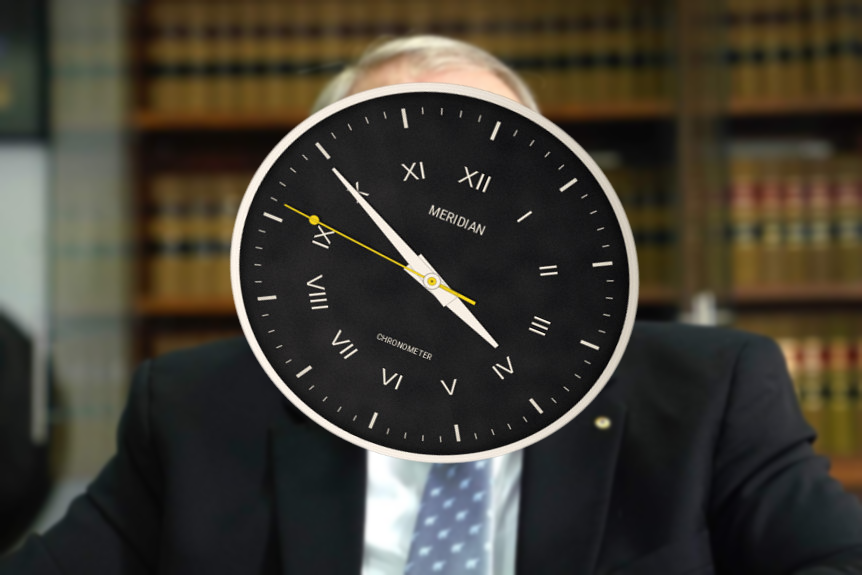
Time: {"hour": 3, "minute": 49, "second": 46}
